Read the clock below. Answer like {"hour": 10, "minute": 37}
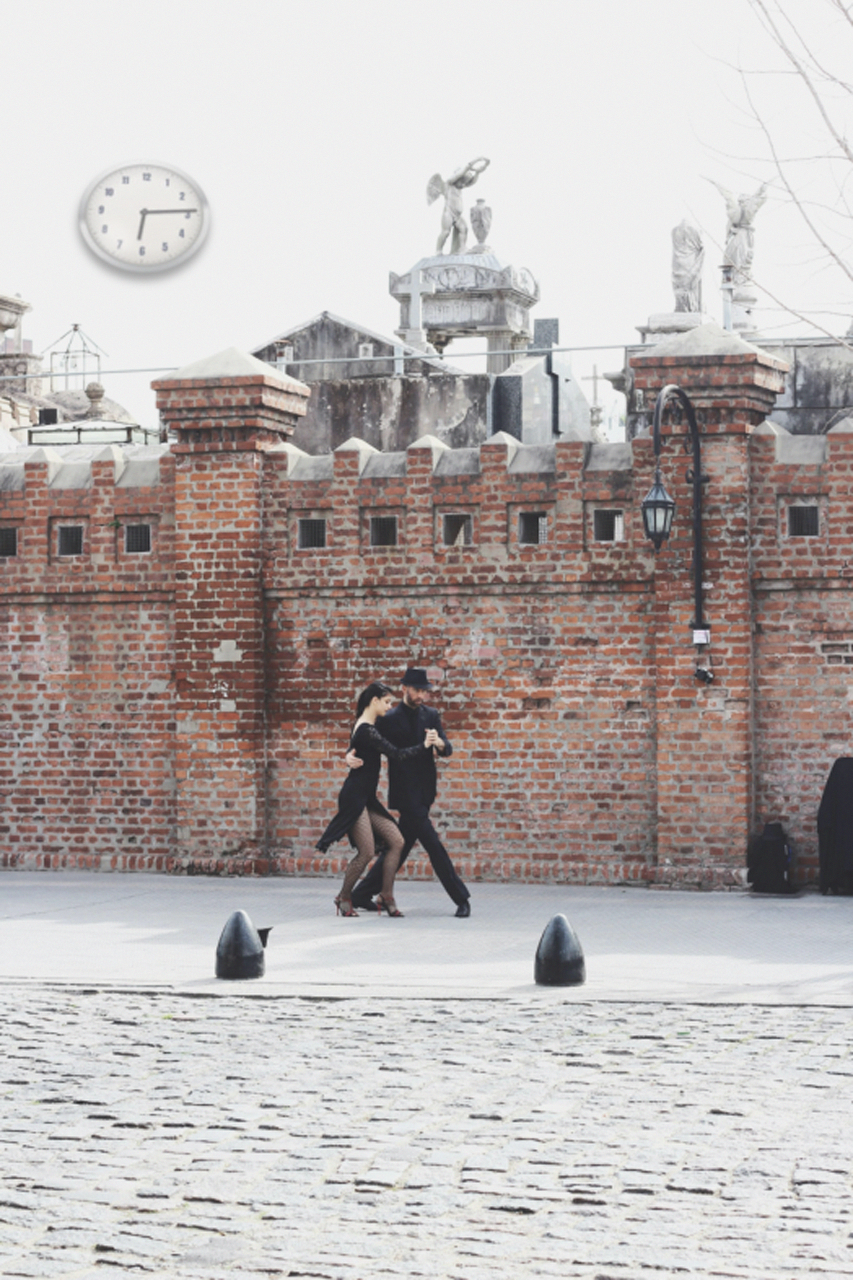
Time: {"hour": 6, "minute": 14}
